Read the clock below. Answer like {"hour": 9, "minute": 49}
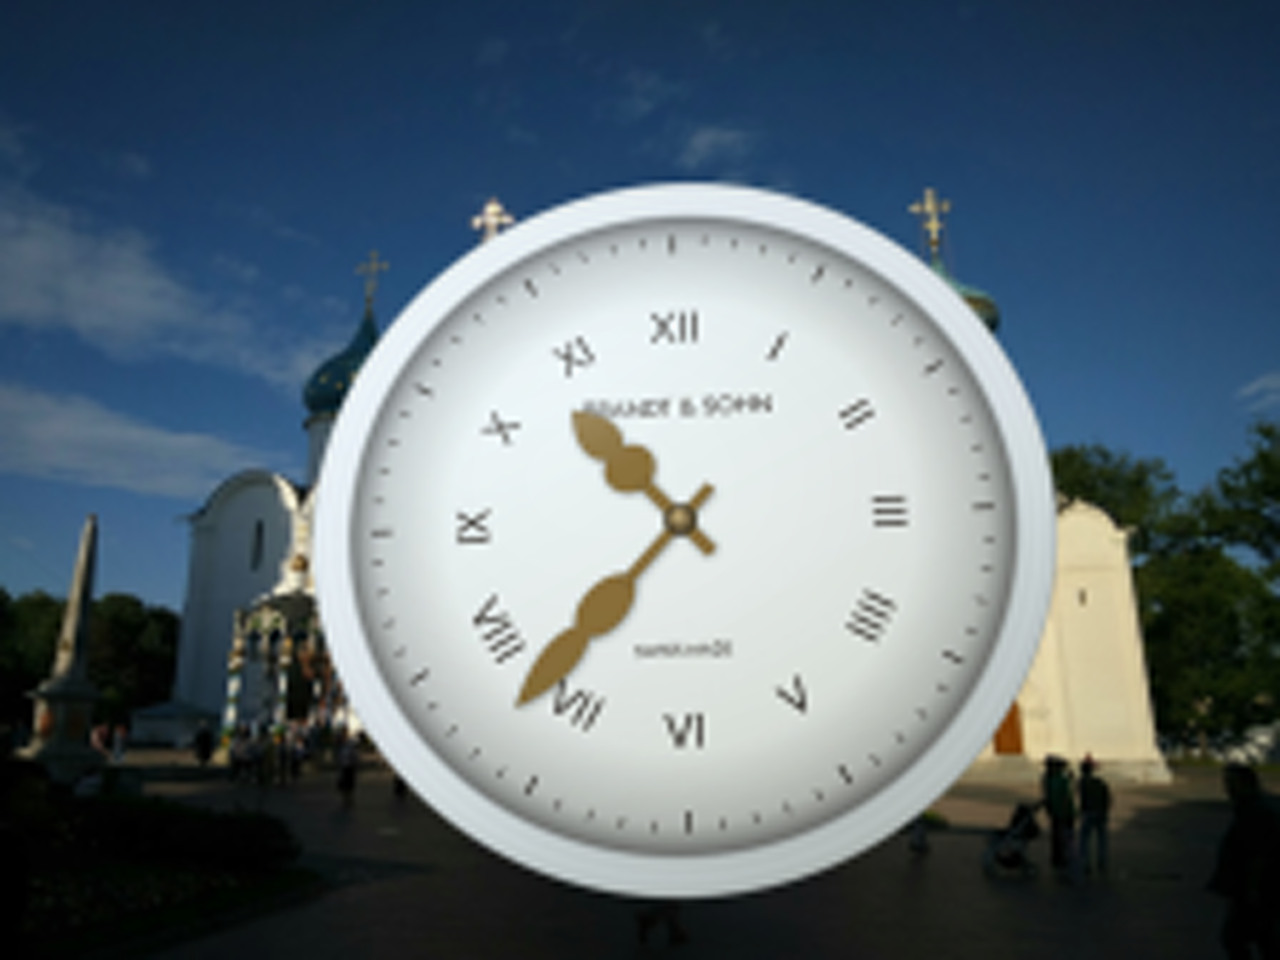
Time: {"hour": 10, "minute": 37}
